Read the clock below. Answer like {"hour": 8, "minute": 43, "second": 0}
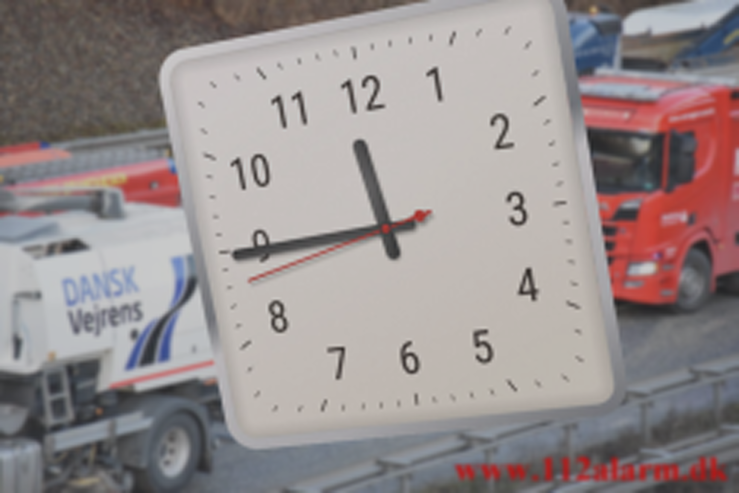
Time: {"hour": 11, "minute": 44, "second": 43}
